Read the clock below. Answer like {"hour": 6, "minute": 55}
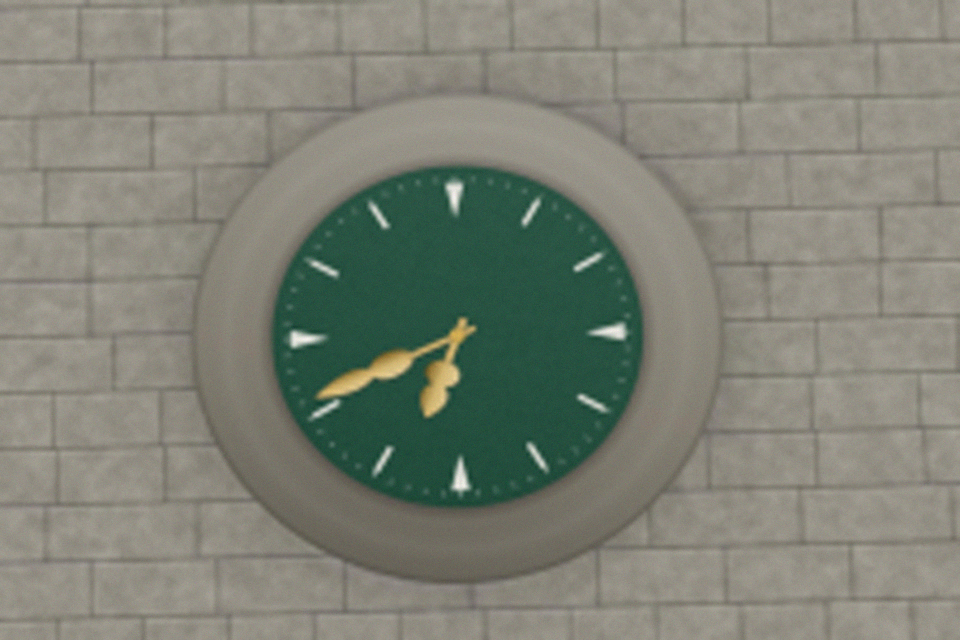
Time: {"hour": 6, "minute": 41}
